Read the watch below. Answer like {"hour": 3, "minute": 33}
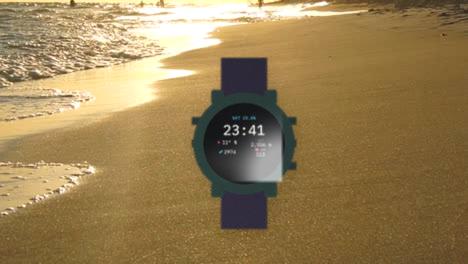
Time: {"hour": 23, "minute": 41}
